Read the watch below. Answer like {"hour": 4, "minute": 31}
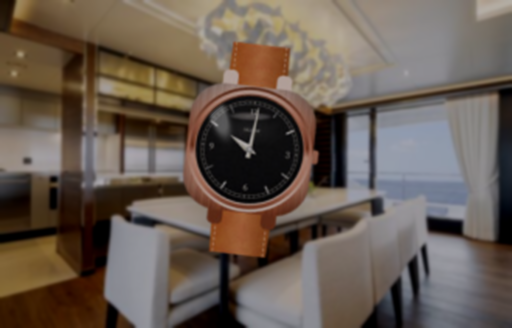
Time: {"hour": 10, "minute": 1}
